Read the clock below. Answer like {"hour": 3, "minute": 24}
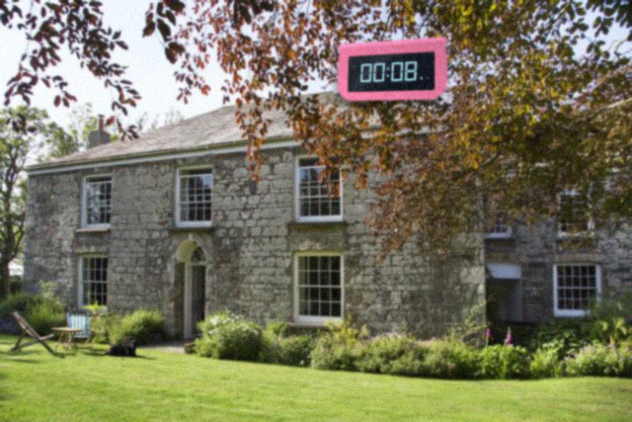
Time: {"hour": 0, "minute": 8}
